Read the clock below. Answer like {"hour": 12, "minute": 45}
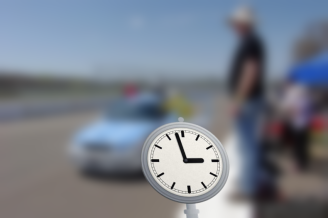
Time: {"hour": 2, "minute": 58}
